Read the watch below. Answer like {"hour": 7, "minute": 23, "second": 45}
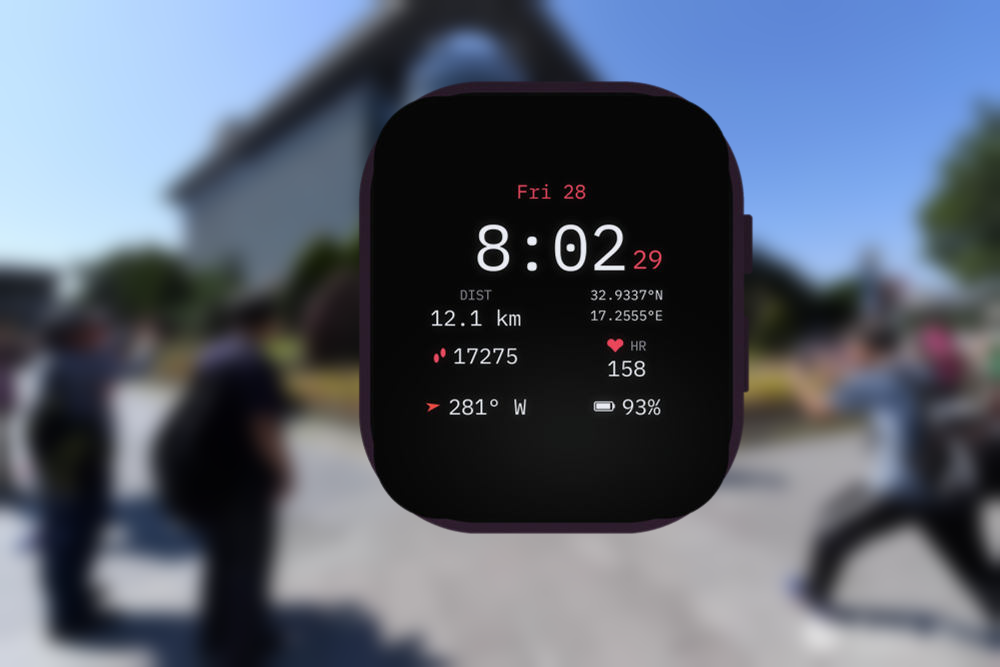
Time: {"hour": 8, "minute": 2, "second": 29}
